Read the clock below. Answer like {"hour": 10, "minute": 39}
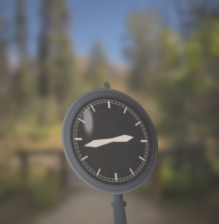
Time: {"hour": 2, "minute": 43}
